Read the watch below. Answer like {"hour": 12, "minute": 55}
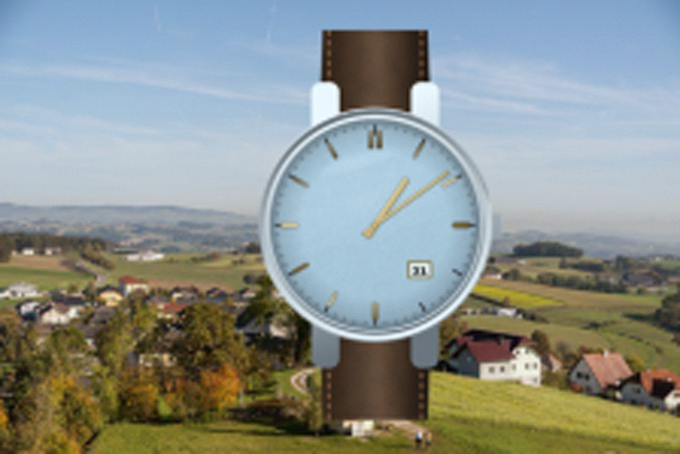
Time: {"hour": 1, "minute": 9}
